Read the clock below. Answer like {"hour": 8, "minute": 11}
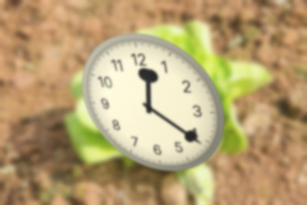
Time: {"hour": 12, "minute": 21}
